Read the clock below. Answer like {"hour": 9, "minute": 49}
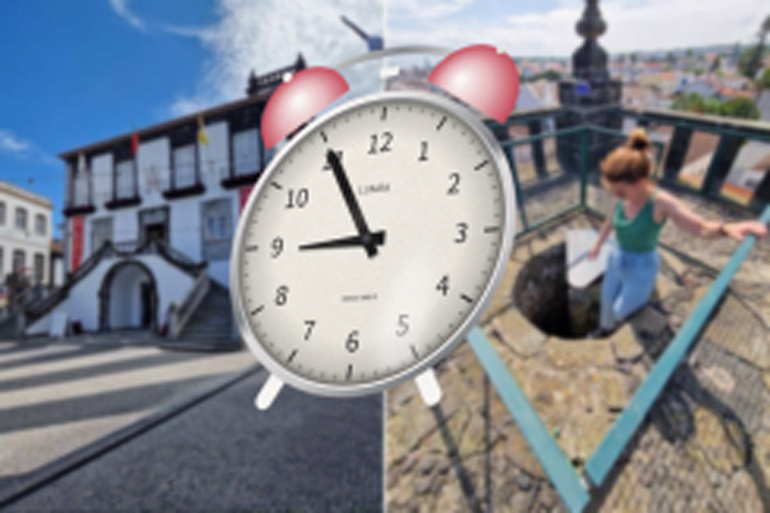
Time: {"hour": 8, "minute": 55}
